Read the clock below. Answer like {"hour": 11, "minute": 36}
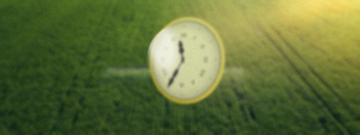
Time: {"hour": 11, "minute": 35}
